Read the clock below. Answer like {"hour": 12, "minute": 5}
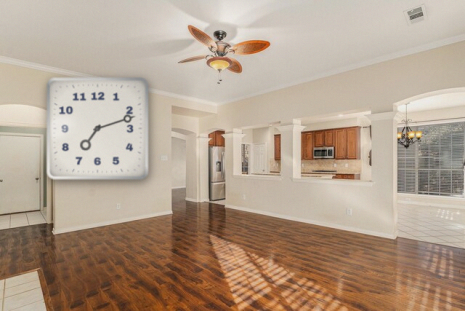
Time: {"hour": 7, "minute": 12}
